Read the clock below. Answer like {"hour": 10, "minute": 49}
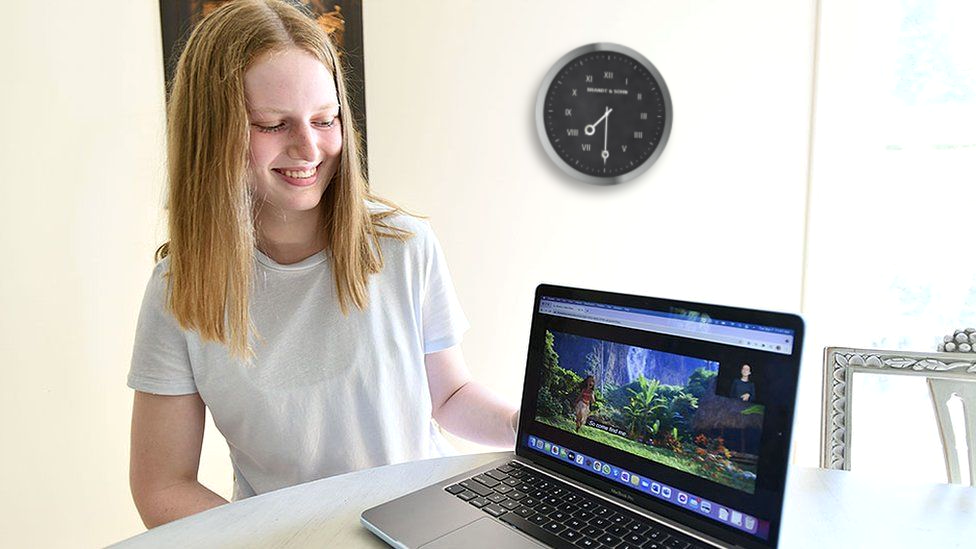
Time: {"hour": 7, "minute": 30}
